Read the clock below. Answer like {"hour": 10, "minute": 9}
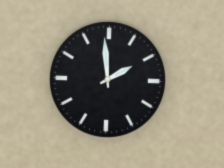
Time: {"hour": 1, "minute": 59}
